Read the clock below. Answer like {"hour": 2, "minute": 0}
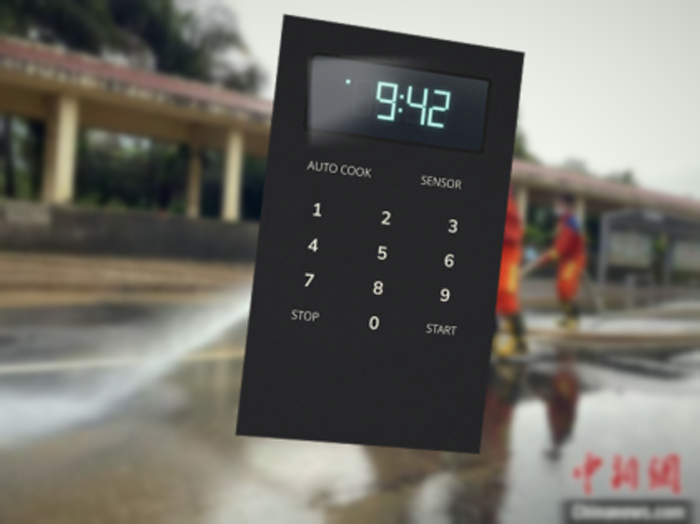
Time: {"hour": 9, "minute": 42}
